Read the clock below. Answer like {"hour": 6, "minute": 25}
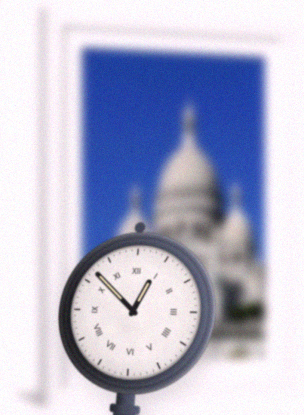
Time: {"hour": 12, "minute": 52}
